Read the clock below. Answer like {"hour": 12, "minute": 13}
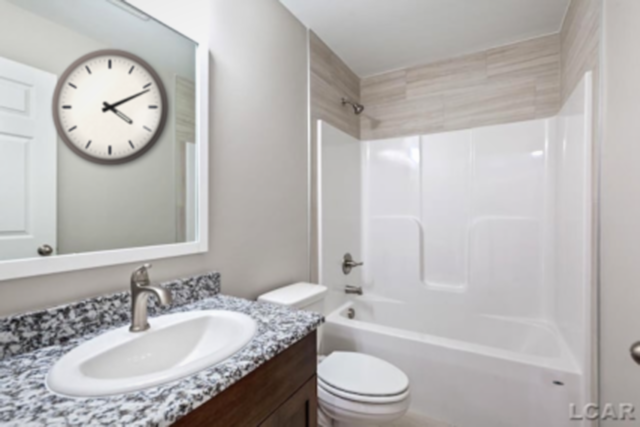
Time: {"hour": 4, "minute": 11}
